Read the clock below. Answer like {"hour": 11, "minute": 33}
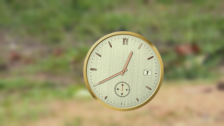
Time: {"hour": 12, "minute": 40}
